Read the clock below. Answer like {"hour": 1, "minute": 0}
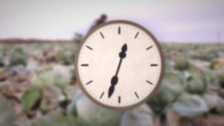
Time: {"hour": 12, "minute": 33}
